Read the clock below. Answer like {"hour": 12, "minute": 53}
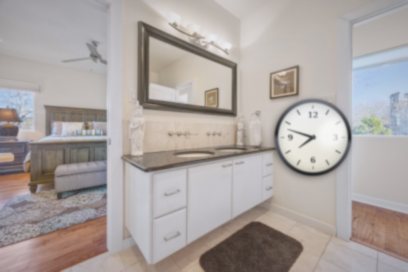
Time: {"hour": 7, "minute": 48}
